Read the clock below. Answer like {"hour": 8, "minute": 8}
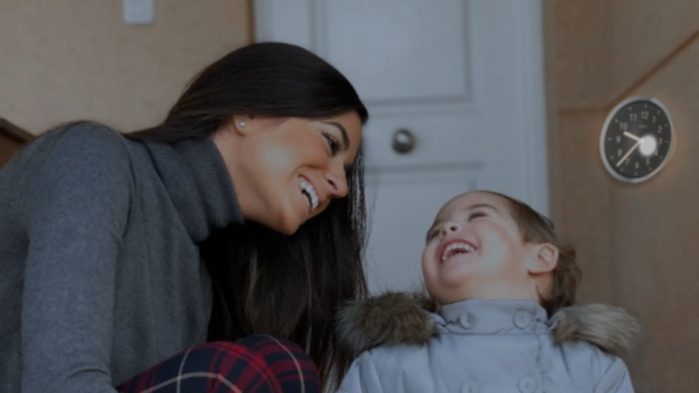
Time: {"hour": 9, "minute": 37}
